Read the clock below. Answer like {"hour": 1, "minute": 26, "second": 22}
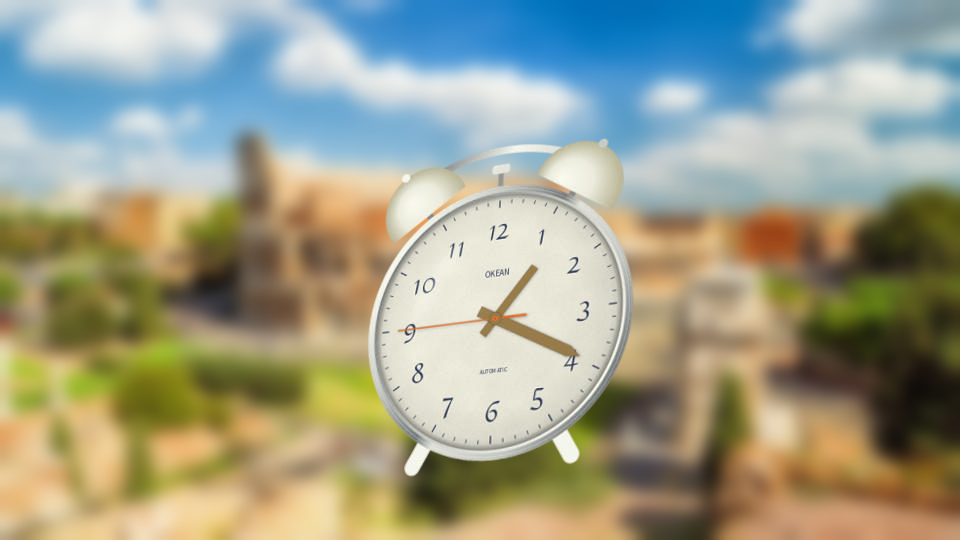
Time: {"hour": 1, "minute": 19, "second": 45}
